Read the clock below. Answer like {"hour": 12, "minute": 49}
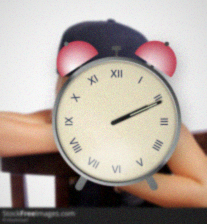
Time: {"hour": 2, "minute": 11}
